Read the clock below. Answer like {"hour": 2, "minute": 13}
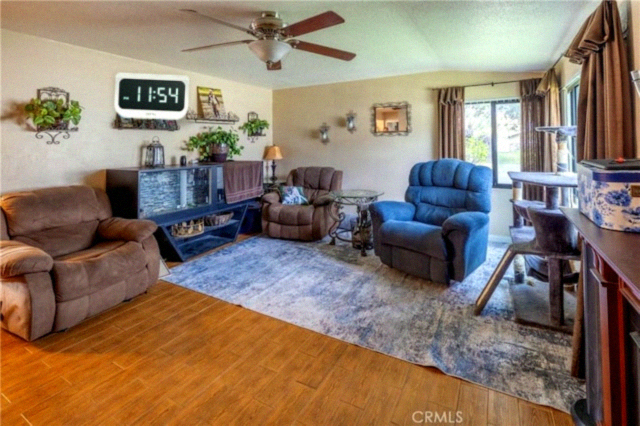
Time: {"hour": 11, "minute": 54}
